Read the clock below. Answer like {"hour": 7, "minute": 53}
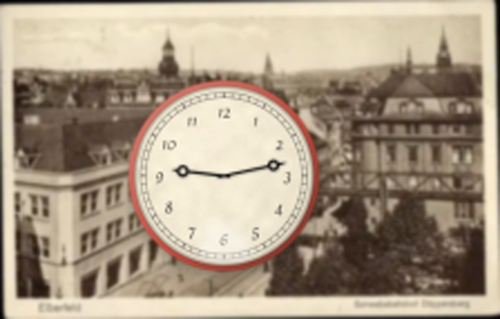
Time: {"hour": 9, "minute": 13}
